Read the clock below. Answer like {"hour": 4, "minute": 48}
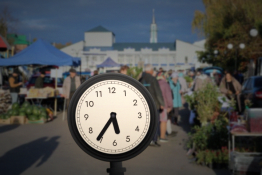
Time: {"hour": 5, "minute": 36}
